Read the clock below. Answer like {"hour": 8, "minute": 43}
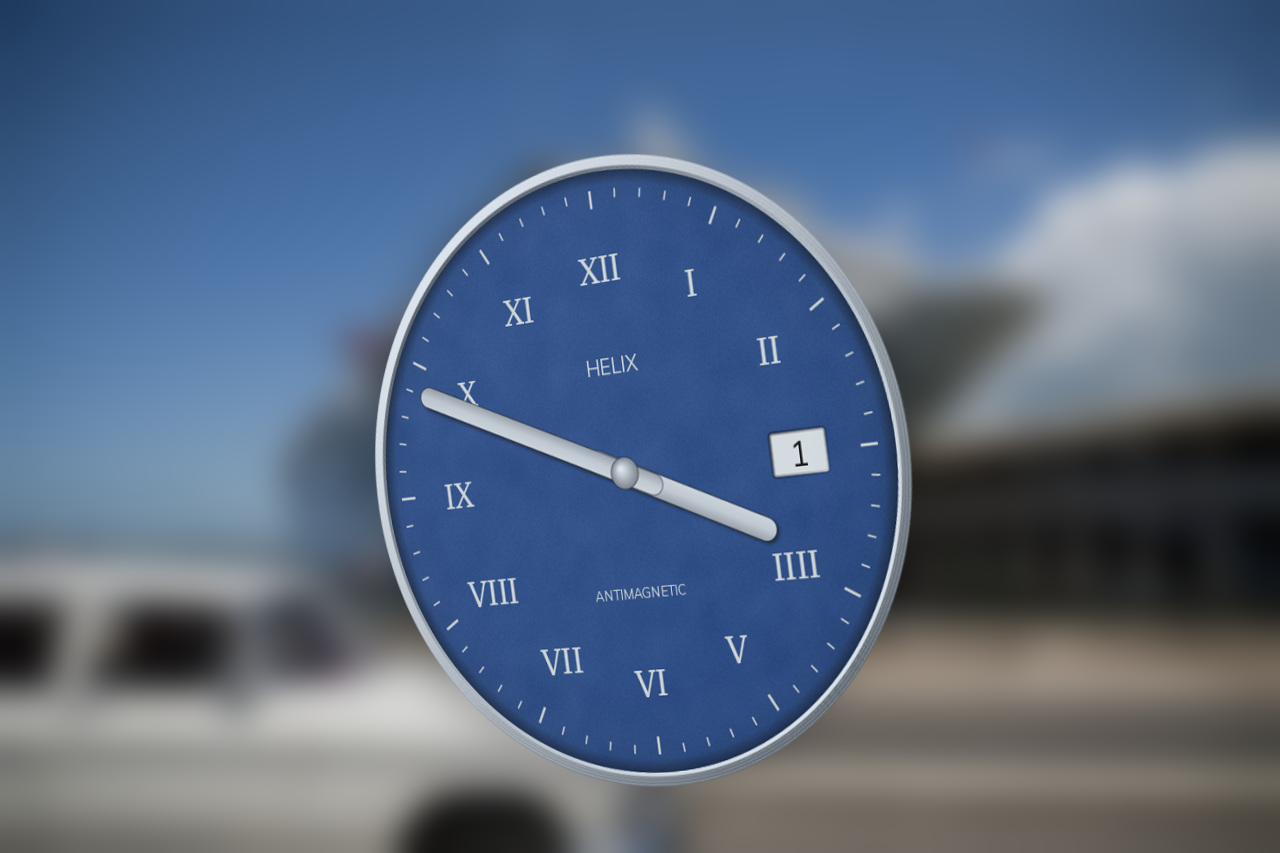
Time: {"hour": 3, "minute": 49}
